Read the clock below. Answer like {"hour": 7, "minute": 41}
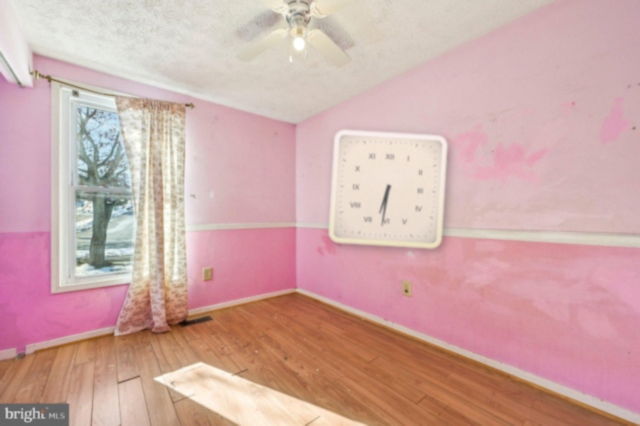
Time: {"hour": 6, "minute": 31}
